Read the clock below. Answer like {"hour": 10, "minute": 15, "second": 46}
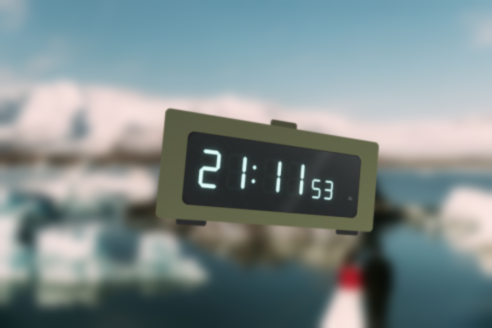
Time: {"hour": 21, "minute": 11, "second": 53}
